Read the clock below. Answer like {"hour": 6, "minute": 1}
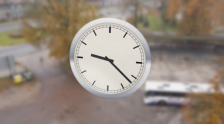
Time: {"hour": 9, "minute": 22}
